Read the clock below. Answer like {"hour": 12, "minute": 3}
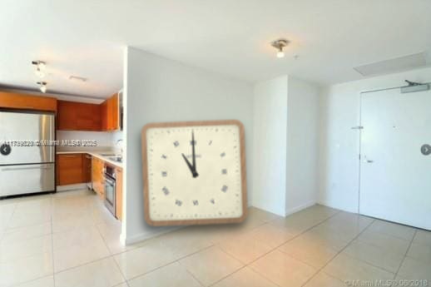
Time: {"hour": 11, "minute": 0}
